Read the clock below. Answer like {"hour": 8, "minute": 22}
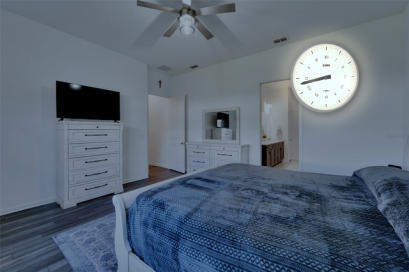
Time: {"hour": 8, "minute": 43}
